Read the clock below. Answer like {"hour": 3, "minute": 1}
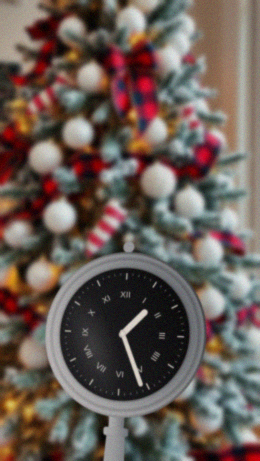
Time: {"hour": 1, "minute": 26}
